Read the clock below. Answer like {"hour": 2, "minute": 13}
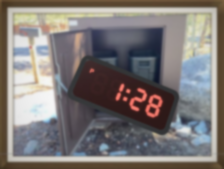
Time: {"hour": 1, "minute": 28}
